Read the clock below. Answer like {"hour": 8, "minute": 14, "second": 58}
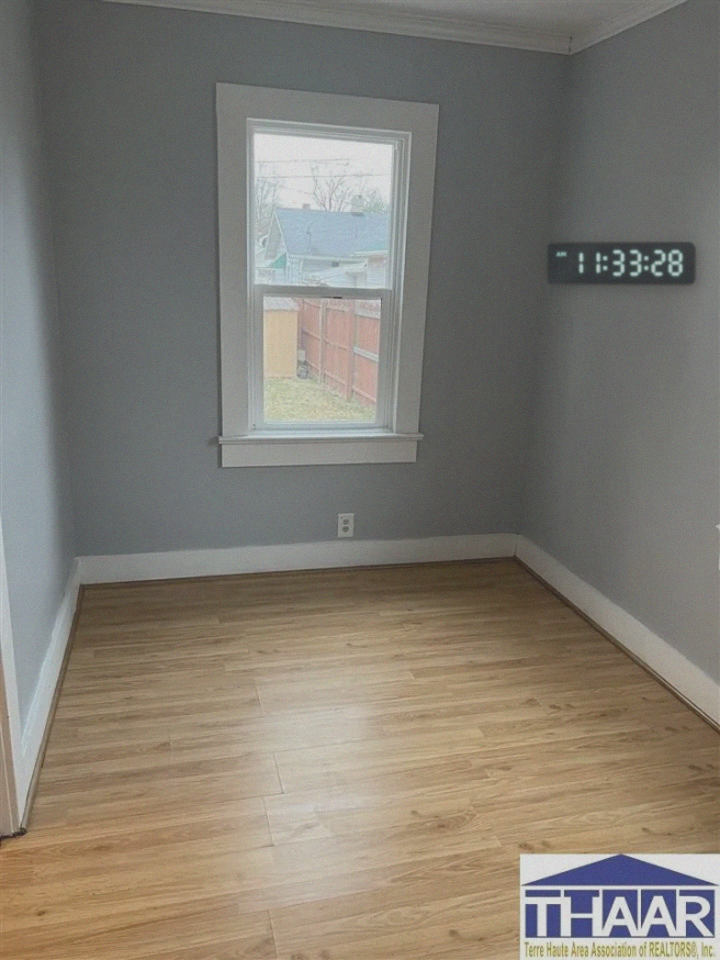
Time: {"hour": 11, "minute": 33, "second": 28}
